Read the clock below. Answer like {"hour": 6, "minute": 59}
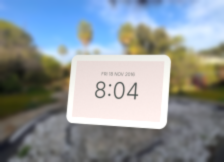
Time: {"hour": 8, "minute": 4}
